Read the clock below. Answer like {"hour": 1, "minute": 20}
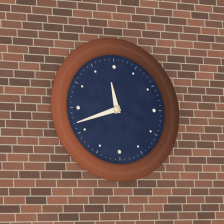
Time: {"hour": 11, "minute": 42}
